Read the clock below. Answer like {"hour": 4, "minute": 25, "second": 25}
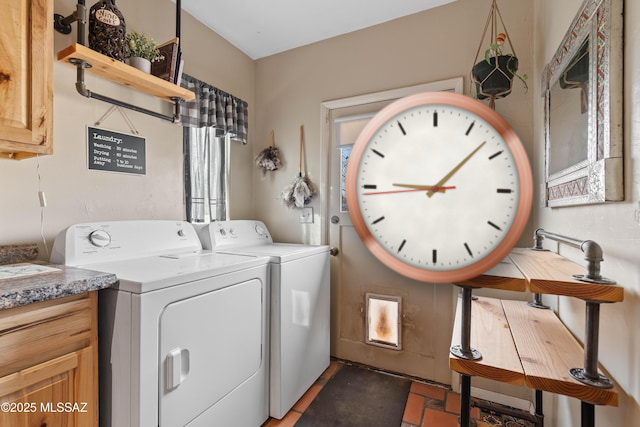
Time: {"hour": 9, "minute": 7, "second": 44}
